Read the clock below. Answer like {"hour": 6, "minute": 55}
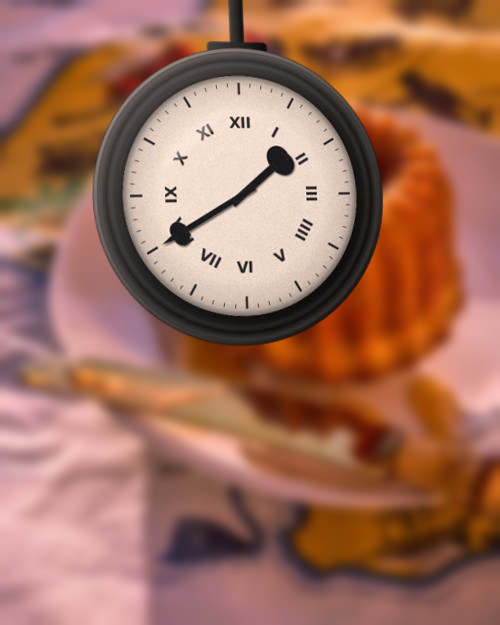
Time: {"hour": 1, "minute": 40}
